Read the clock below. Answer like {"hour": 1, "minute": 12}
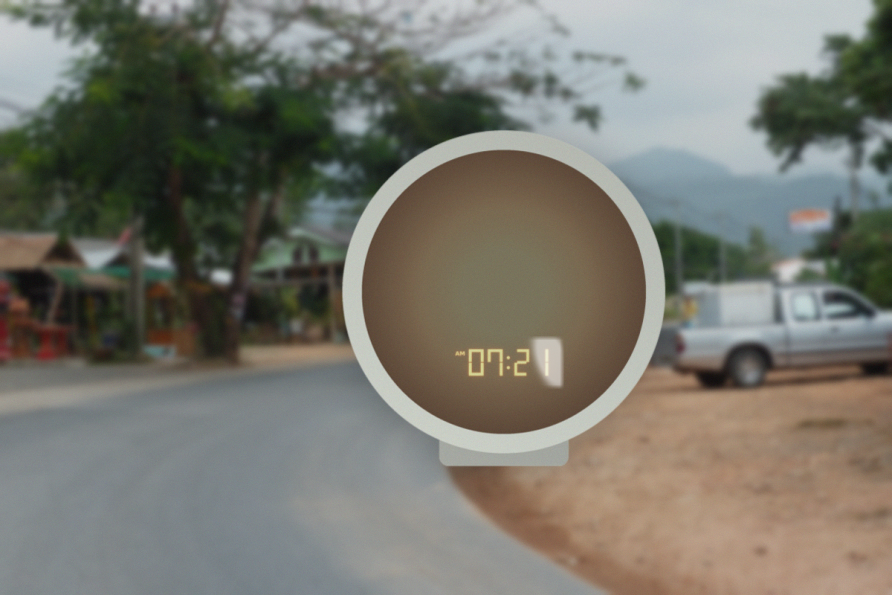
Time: {"hour": 7, "minute": 21}
